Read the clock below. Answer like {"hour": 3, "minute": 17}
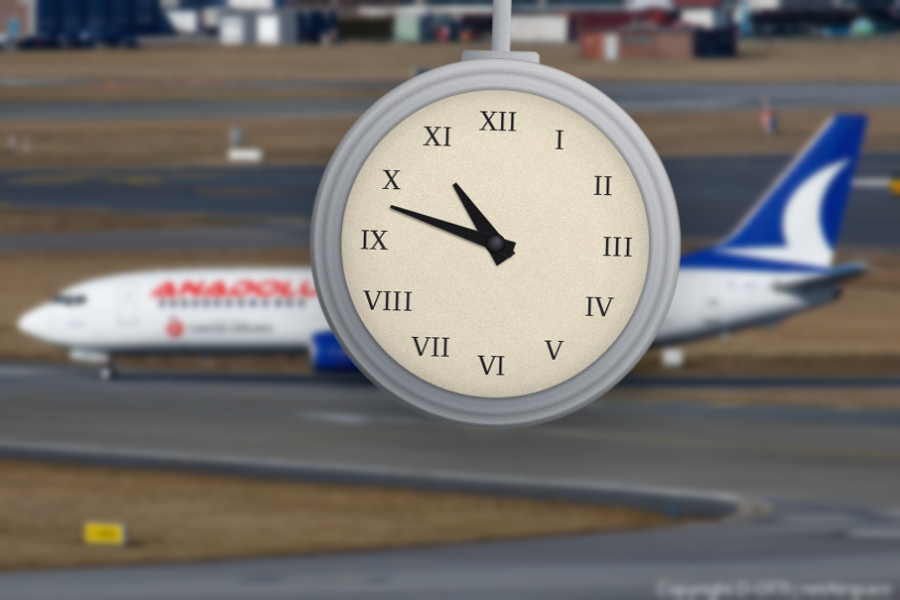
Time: {"hour": 10, "minute": 48}
